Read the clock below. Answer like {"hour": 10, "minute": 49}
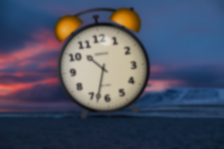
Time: {"hour": 10, "minute": 33}
